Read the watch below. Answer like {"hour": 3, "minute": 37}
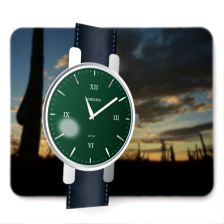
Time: {"hour": 11, "minute": 9}
